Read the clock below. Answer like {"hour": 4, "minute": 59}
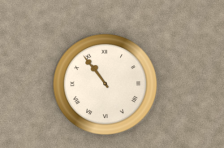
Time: {"hour": 10, "minute": 54}
